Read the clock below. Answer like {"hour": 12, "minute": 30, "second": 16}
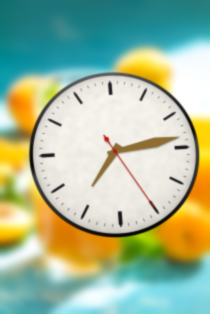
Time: {"hour": 7, "minute": 13, "second": 25}
